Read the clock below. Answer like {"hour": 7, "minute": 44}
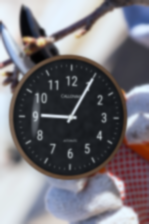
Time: {"hour": 9, "minute": 5}
